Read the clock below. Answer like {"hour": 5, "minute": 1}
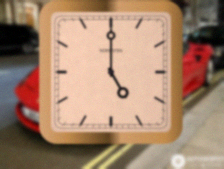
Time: {"hour": 5, "minute": 0}
